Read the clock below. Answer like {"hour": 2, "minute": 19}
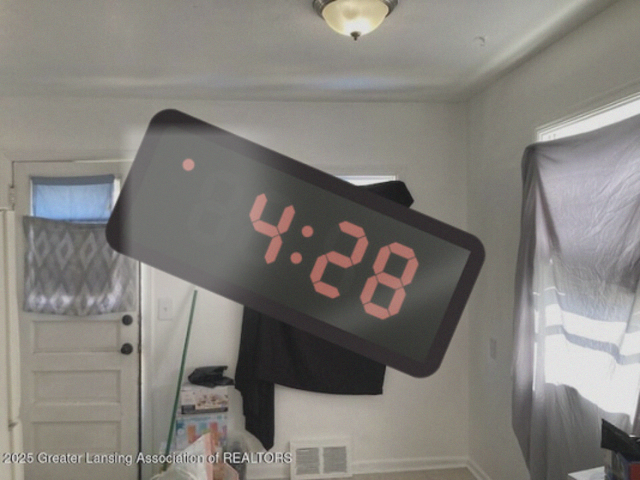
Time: {"hour": 4, "minute": 28}
